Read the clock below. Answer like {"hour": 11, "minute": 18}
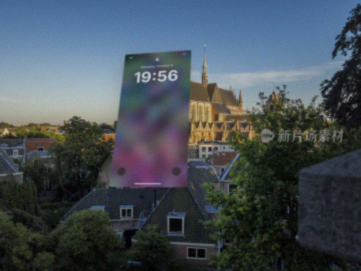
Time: {"hour": 19, "minute": 56}
